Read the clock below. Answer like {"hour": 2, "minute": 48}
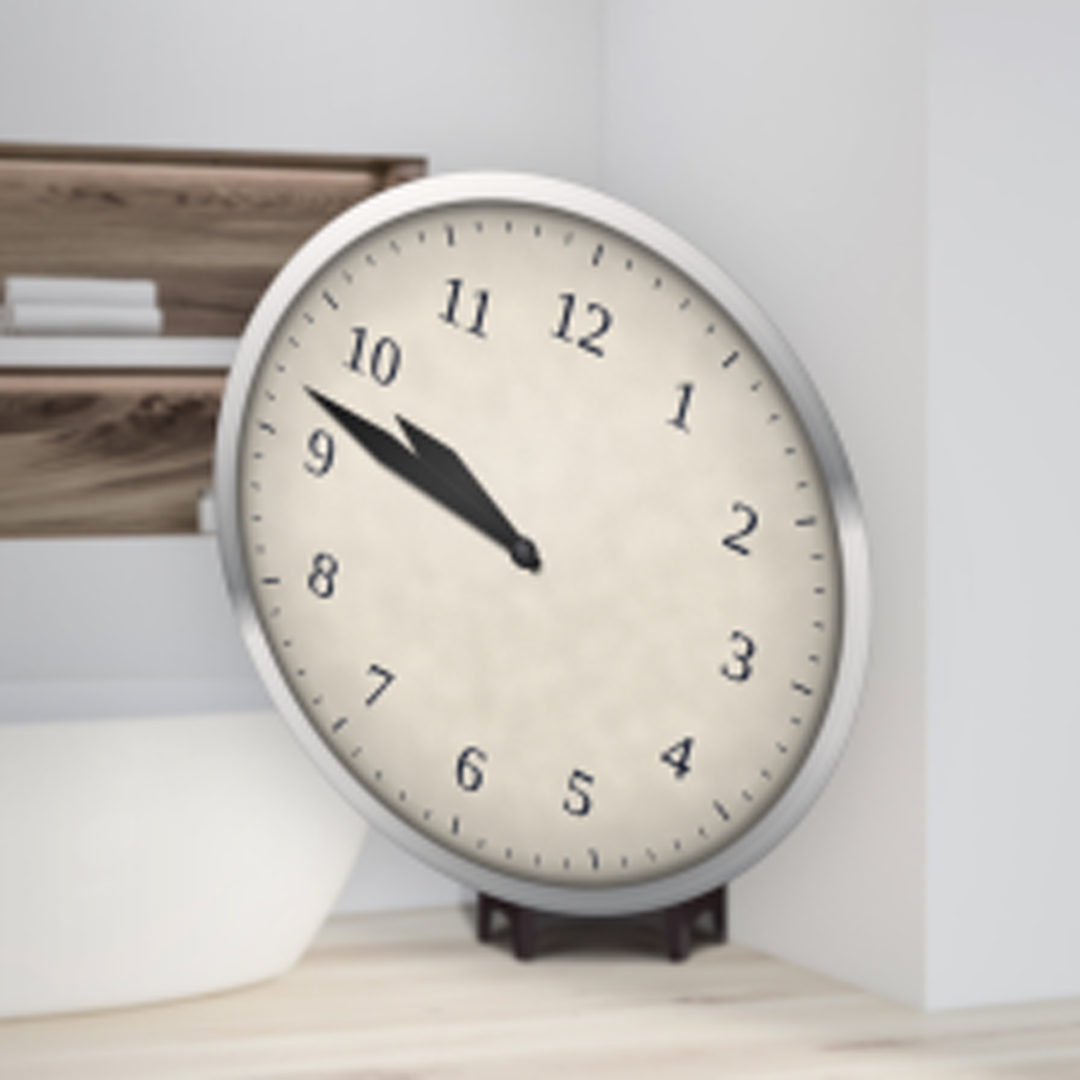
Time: {"hour": 9, "minute": 47}
